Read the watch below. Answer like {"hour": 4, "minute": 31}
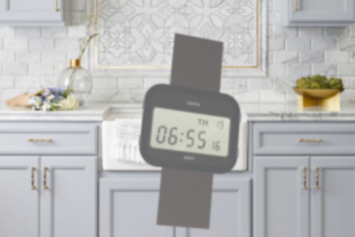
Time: {"hour": 6, "minute": 55}
